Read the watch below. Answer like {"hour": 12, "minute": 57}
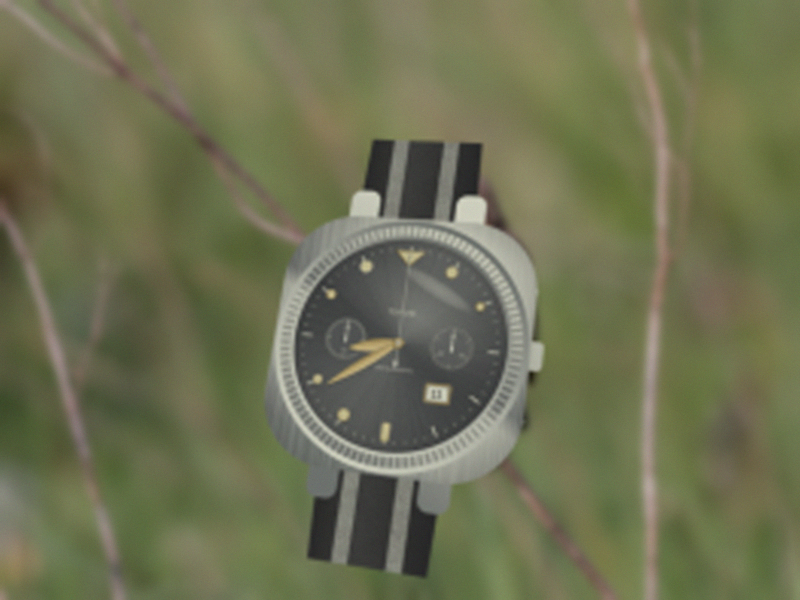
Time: {"hour": 8, "minute": 39}
